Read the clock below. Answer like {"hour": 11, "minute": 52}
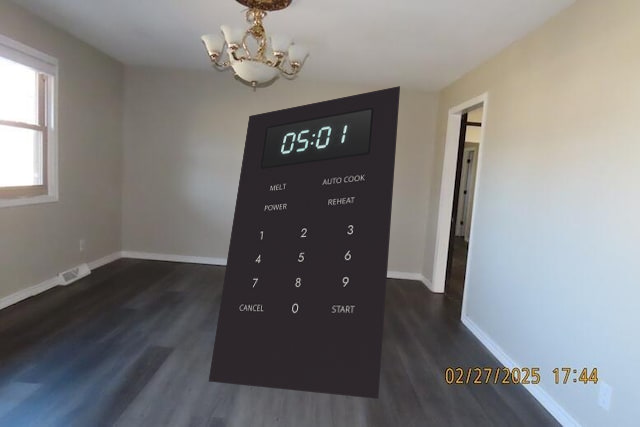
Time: {"hour": 5, "minute": 1}
